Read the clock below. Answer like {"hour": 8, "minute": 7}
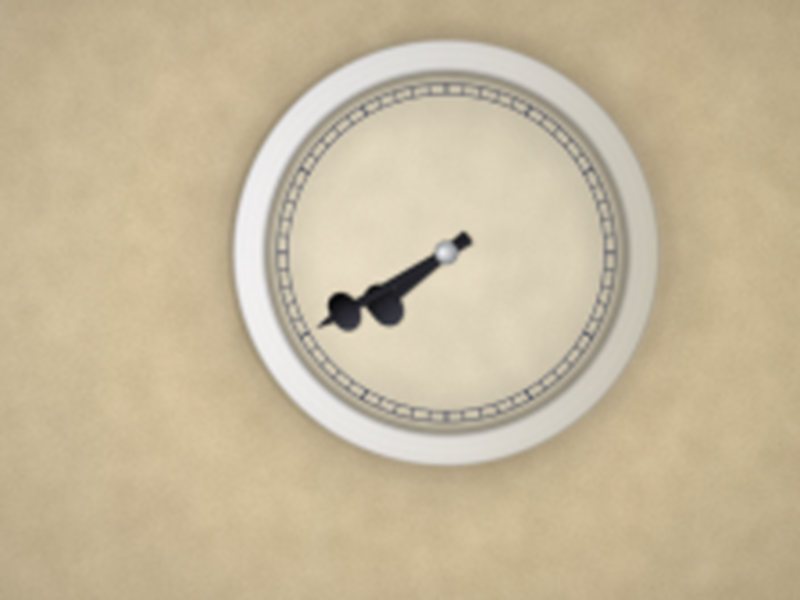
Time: {"hour": 7, "minute": 40}
